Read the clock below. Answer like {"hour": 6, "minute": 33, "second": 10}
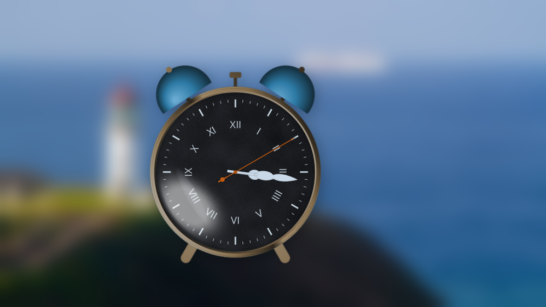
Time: {"hour": 3, "minute": 16, "second": 10}
